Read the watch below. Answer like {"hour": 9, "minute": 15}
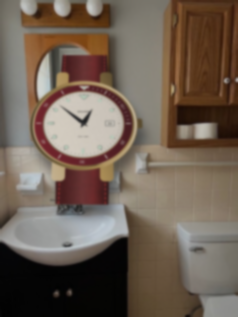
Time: {"hour": 12, "minute": 52}
